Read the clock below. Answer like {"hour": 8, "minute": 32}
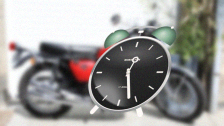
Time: {"hour": 12, "minute": 27}
